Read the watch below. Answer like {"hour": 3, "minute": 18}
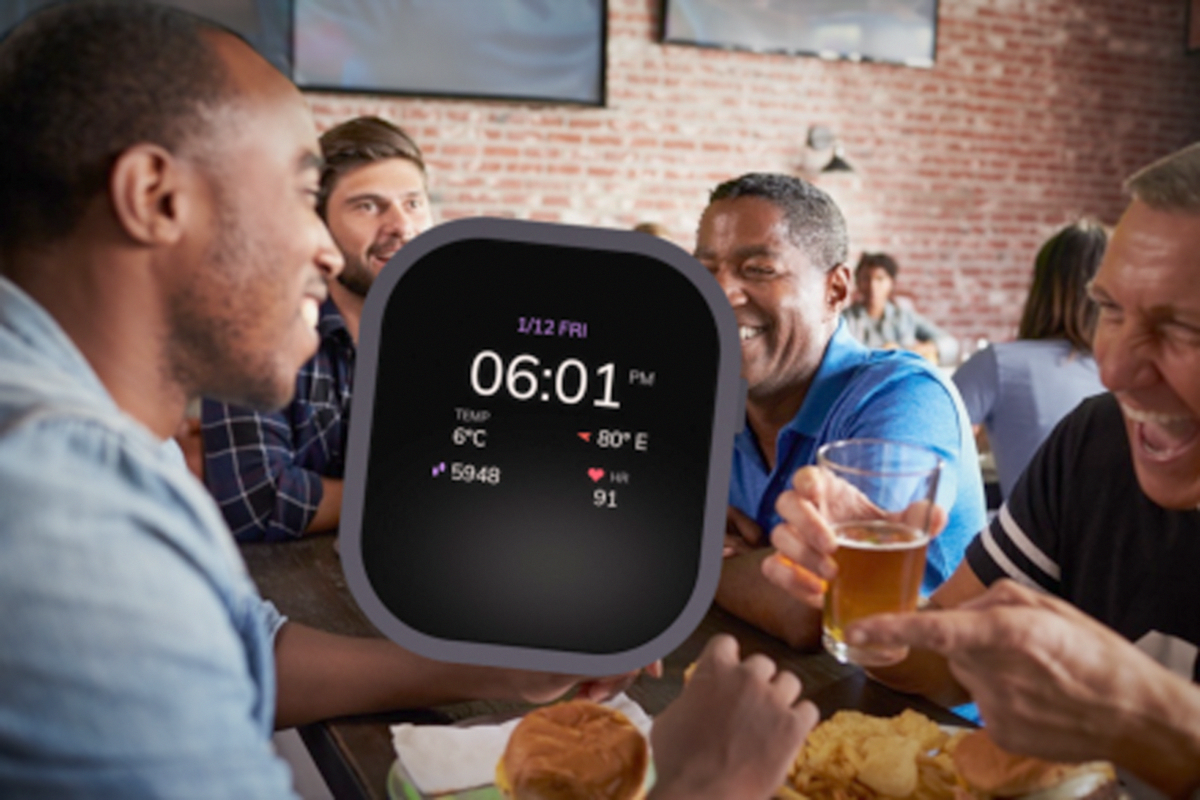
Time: {"hour": 6, "minute": 1}
